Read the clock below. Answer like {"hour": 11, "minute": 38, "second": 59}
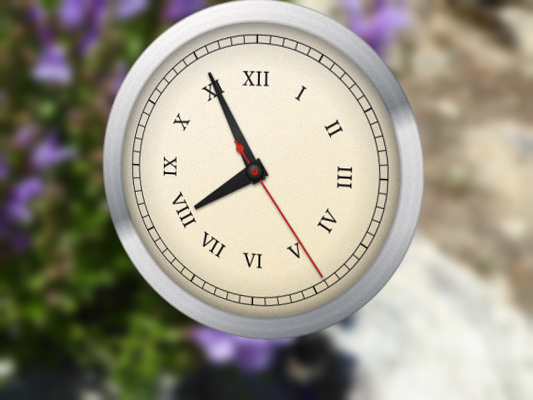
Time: {"hour": 7, "minute": 55, "second": 24}
